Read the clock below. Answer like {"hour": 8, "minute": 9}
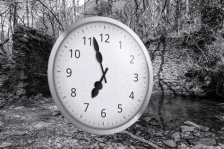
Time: {"hour": 6, "minute": 57}
